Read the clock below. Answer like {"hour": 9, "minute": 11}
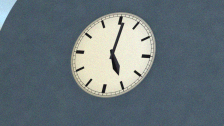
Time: {"hour": 5, "minute": 1}
